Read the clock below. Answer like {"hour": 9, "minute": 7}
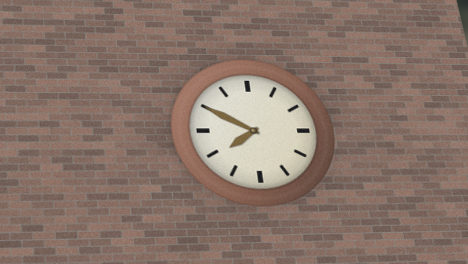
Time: {"hour": 7, "minute": 50}
